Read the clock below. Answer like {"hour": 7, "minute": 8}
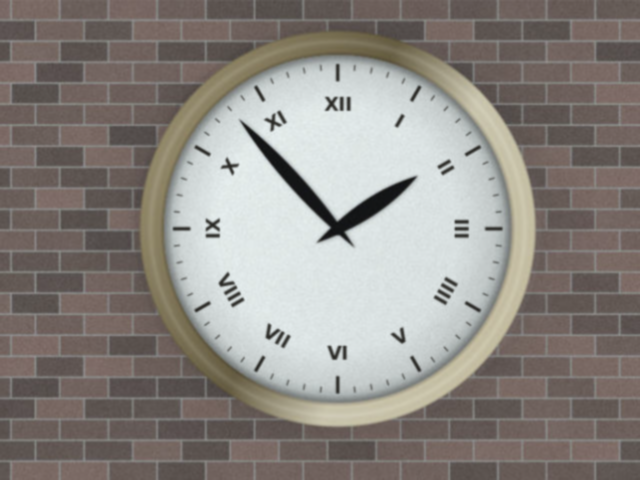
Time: {"hour": 1, "minute": 53}
